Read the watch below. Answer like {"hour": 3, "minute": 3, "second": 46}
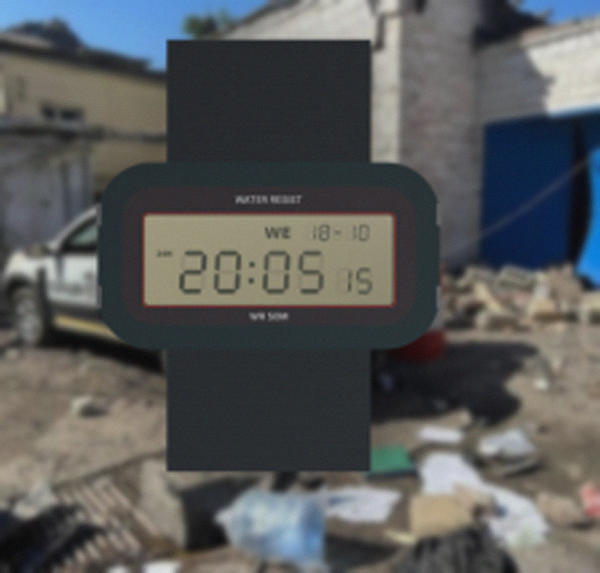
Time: {"hour": 20, "minute": 5, "second": 15}
